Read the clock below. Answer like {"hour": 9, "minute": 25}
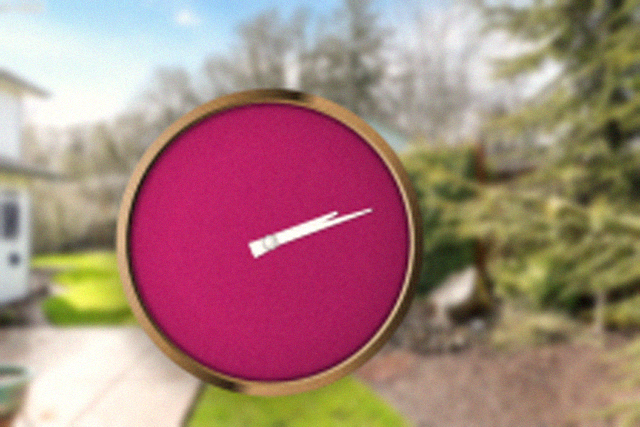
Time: {"hour": 2, "minute": 12}
